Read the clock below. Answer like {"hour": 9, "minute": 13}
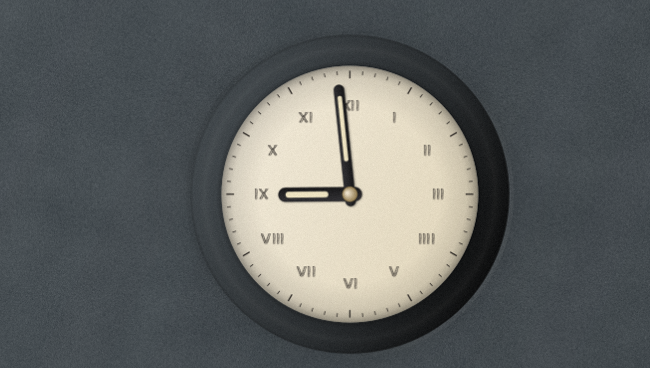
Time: {"hour": 8, "minute": 59}
